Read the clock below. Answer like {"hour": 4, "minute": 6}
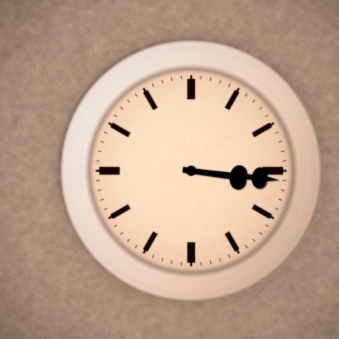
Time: {"hour": 3, "minute": 16}
